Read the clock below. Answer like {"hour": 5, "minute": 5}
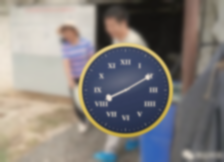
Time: {"hour": 8, "minute": 10}
